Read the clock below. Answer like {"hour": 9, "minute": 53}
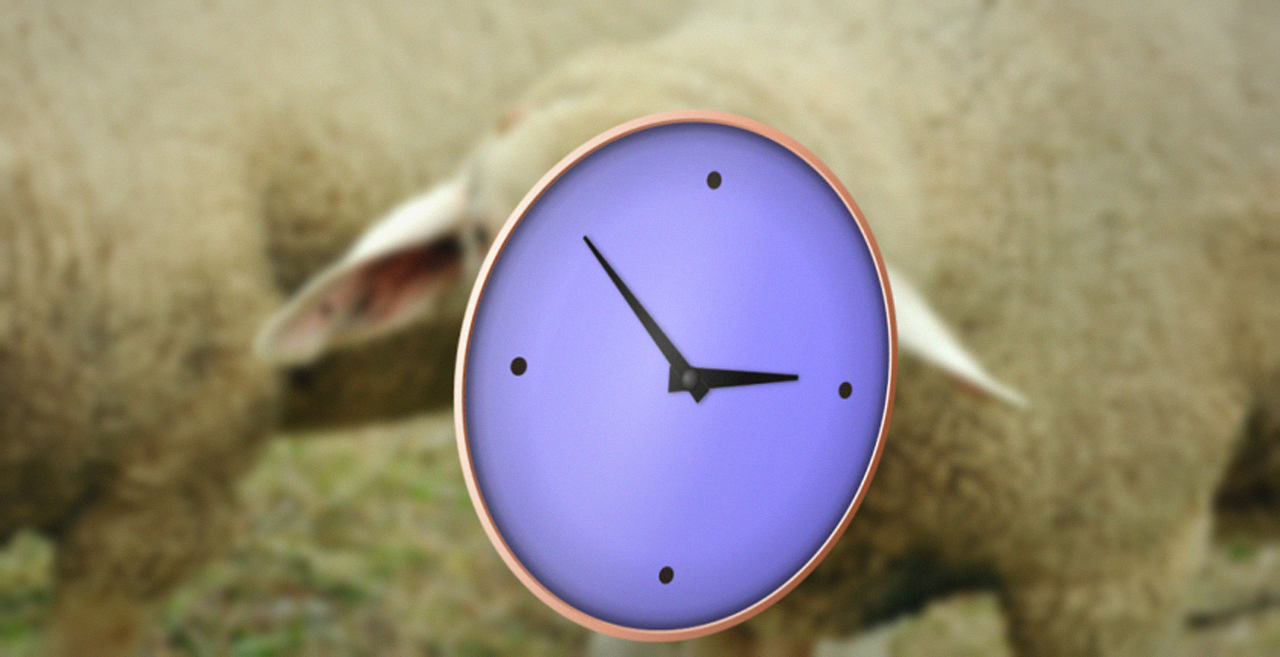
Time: {"hour": 2, "minute": 52}
